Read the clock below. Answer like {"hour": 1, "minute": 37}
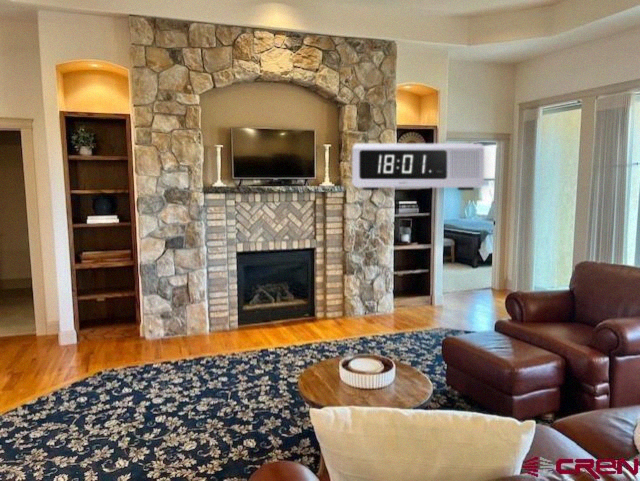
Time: {"hour": 18, "minute": 1}
